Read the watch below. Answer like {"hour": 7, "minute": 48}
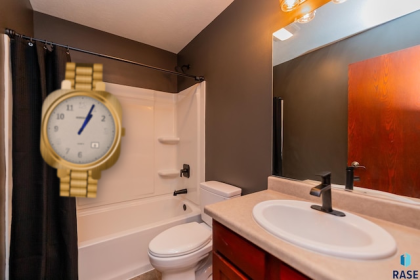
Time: {"hour": 1, "minute": 4}
